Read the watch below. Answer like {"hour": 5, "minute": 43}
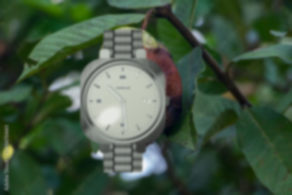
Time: {"hour": 10, "minute": 29}
